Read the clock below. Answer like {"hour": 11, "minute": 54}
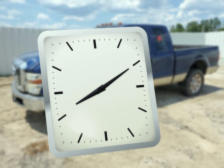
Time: {"hour": 8, "minute": 10}
